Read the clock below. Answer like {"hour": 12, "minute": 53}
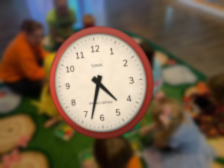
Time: {"hour": 4, "minute": 33}
